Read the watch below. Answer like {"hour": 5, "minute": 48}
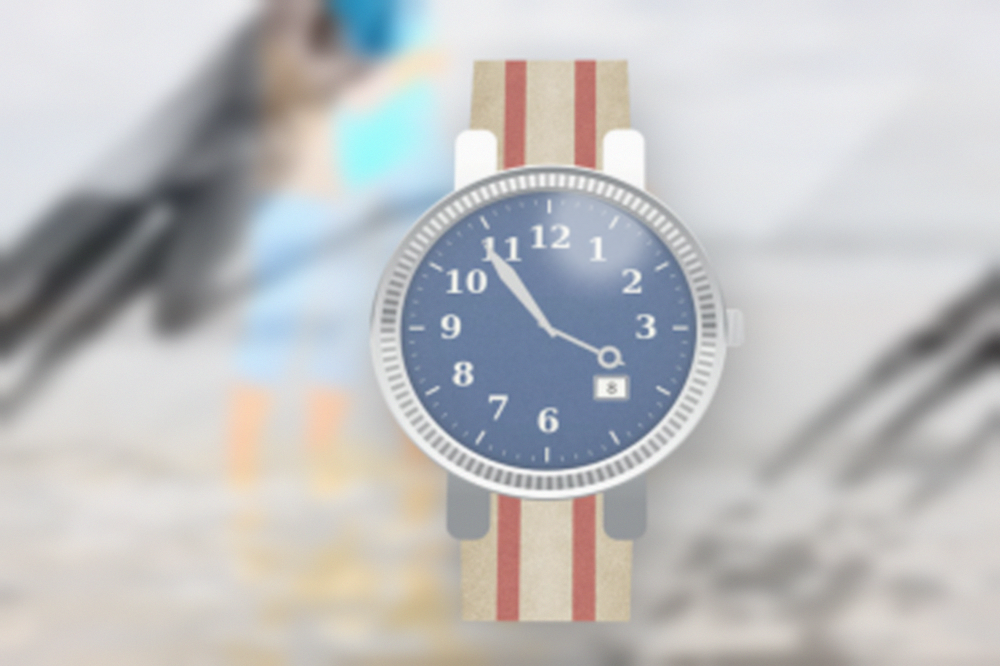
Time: {"hour": 3, "minute": 54}
